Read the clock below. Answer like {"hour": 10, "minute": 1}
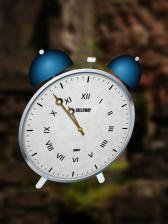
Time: {"hour": 10, "minute": 53}
